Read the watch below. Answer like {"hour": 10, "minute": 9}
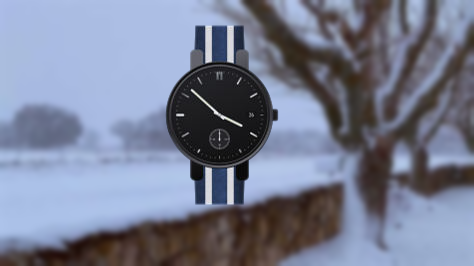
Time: {"hour": 3, "minute": 52}
